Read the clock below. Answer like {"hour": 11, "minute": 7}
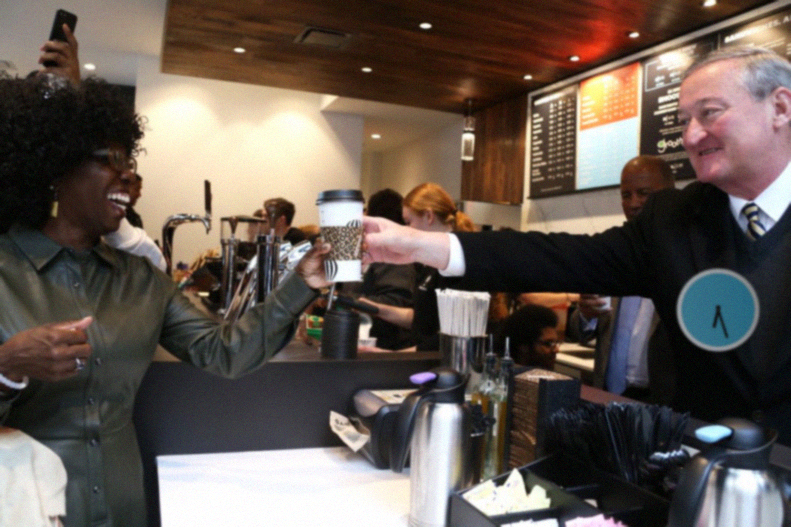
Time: {"hour": 6, "minute": 27}
